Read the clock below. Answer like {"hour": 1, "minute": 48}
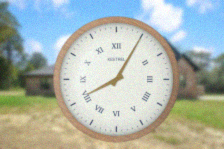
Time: {"hour": 8, "minute": 5}
